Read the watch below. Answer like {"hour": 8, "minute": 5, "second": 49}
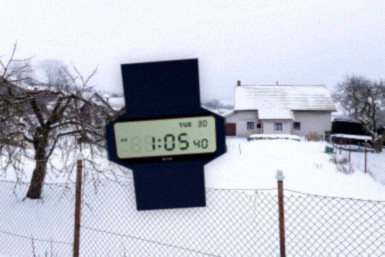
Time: {"hour": 1, "minute": 5, "second": 40}
